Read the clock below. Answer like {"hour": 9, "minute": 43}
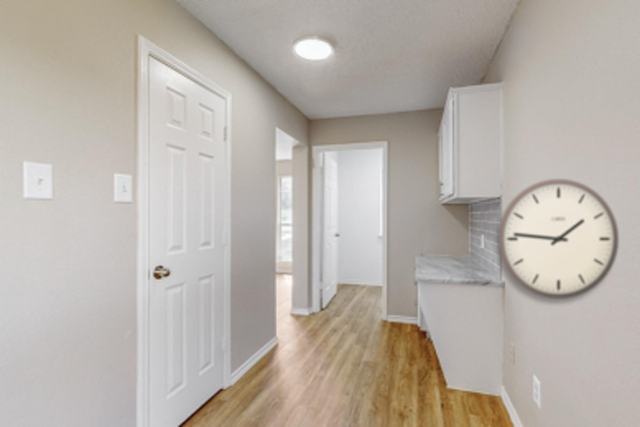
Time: {"hour": 1, "minute": 46}
